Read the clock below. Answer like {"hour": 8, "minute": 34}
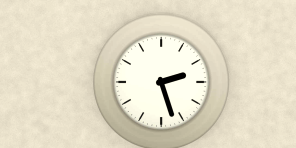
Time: {"hour": 2, "minute": 27}
